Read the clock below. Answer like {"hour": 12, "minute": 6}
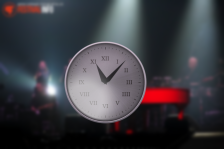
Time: {"hour": 11, "minute": 7}
